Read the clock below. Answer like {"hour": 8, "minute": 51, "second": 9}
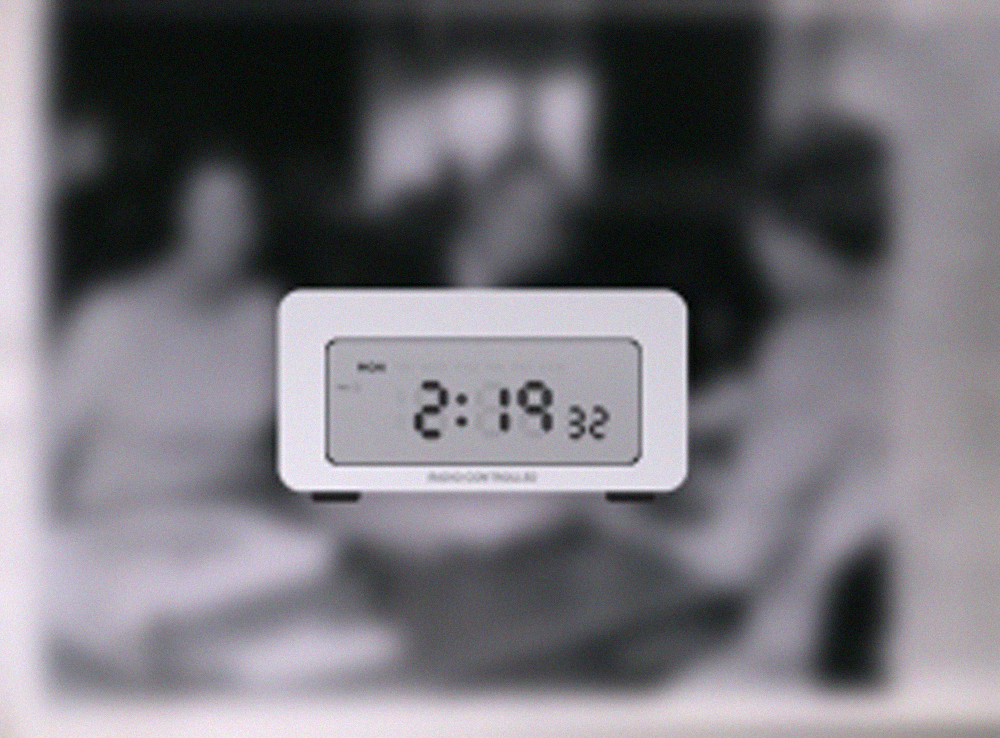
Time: {"hour": 2, "minute": 19, "second": 32}
